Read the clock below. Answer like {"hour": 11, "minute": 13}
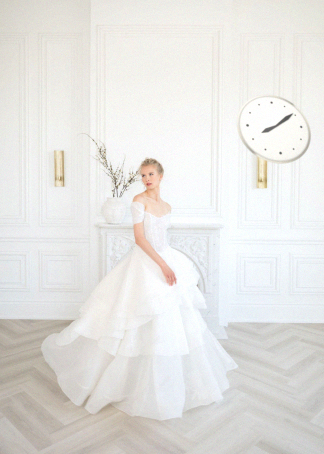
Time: {"hour": 8, "minute": 9}
